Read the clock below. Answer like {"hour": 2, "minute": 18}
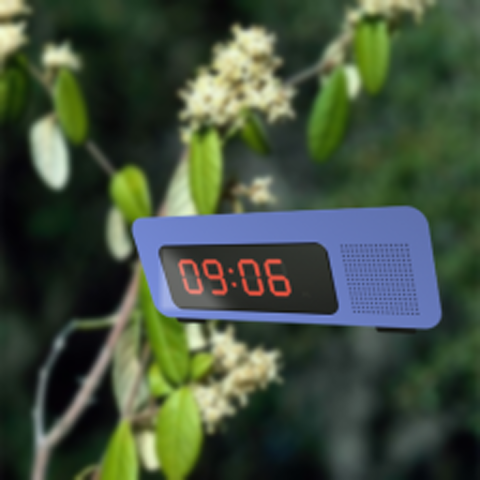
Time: {"hour": 9, "minute": 6}
